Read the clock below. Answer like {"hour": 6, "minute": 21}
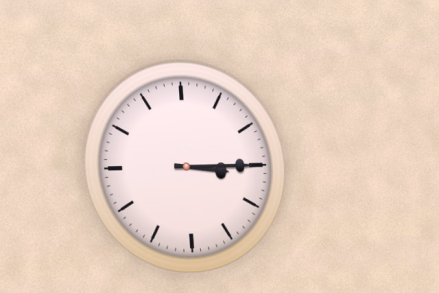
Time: {"hour": 3, "minute": 15}
